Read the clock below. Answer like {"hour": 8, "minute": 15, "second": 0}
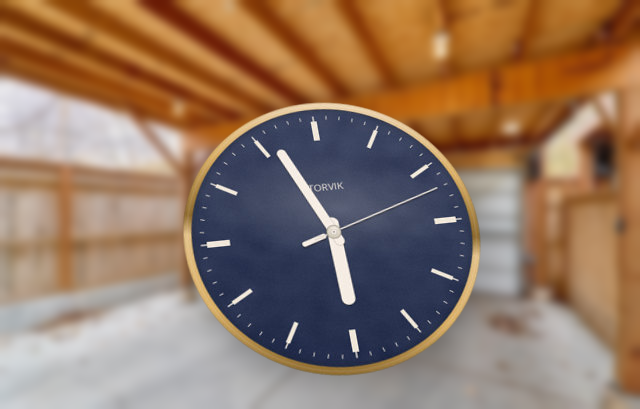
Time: {"hour": 5, "minute": 56, "second": 12}
